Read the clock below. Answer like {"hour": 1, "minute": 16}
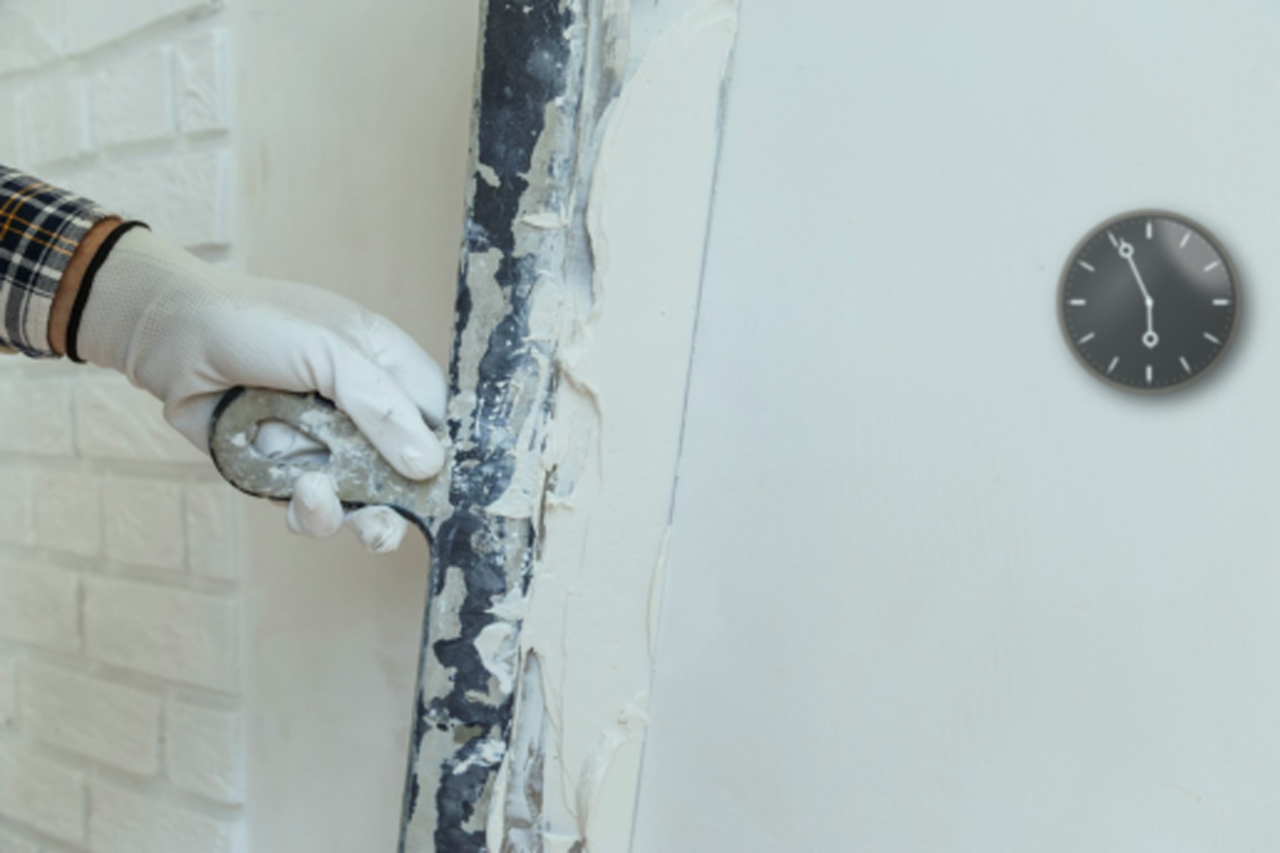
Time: {"hour": 5, "minute": 56}
